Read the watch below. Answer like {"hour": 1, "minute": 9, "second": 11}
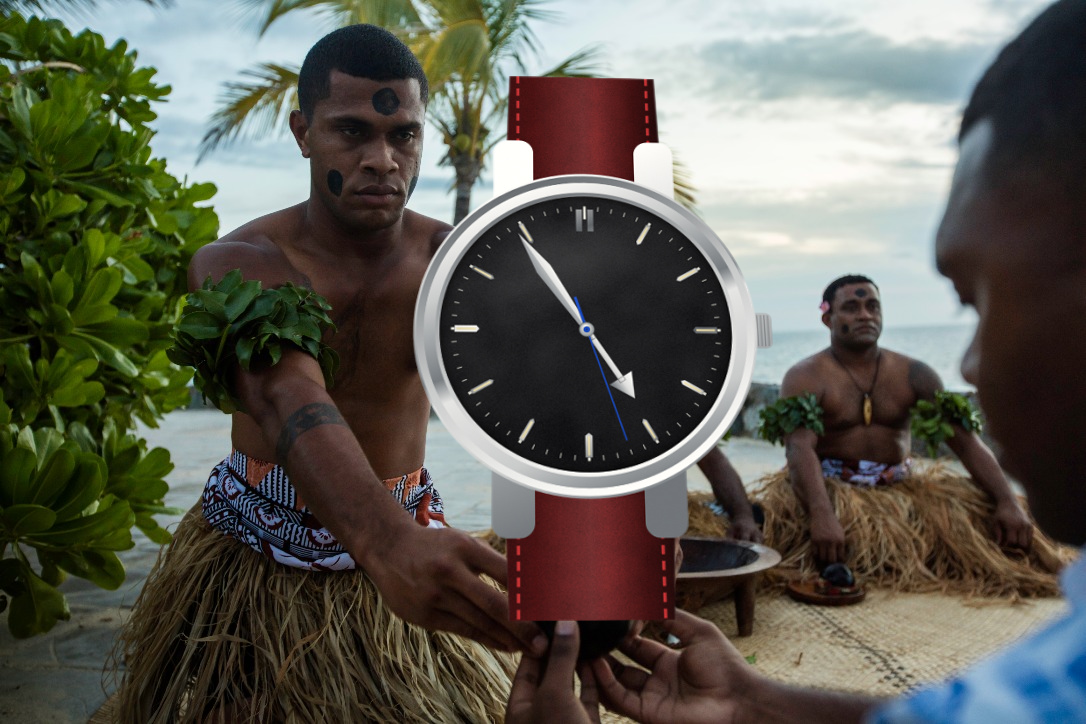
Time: {"hour": 4, "minute": 54, "second": 27}
